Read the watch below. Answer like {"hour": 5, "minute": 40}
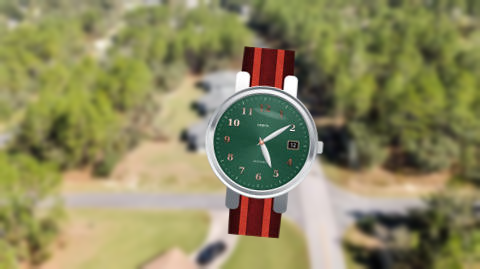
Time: {"hour": 5, "minute": 9}
